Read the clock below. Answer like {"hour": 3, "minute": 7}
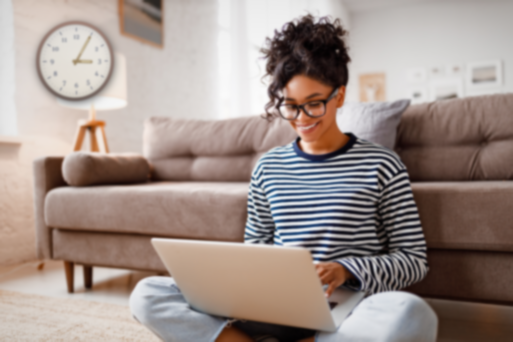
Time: {"hour": 3, "minute": 5}
